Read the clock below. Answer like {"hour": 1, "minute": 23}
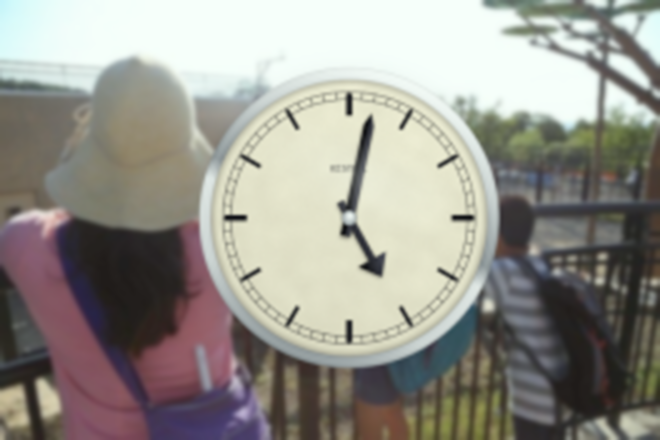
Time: {"hour": 5, "minute": 2}
